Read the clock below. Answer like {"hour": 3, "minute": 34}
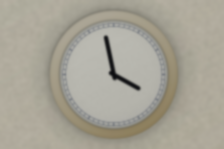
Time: {"hour": 3, "minute": 58}
